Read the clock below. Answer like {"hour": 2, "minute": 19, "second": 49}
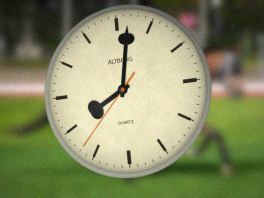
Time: {"hour": 8, "minute": 1, "second": 37}
